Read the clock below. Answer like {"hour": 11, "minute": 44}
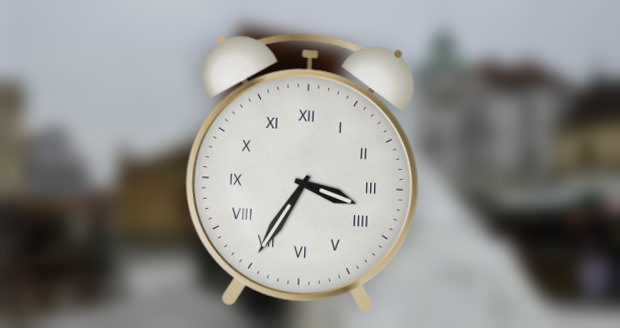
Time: {"hour": 3, "minute": 35}
